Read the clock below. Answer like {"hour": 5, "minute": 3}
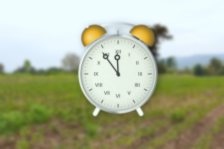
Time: {"hour": 11, "minute": 54}
